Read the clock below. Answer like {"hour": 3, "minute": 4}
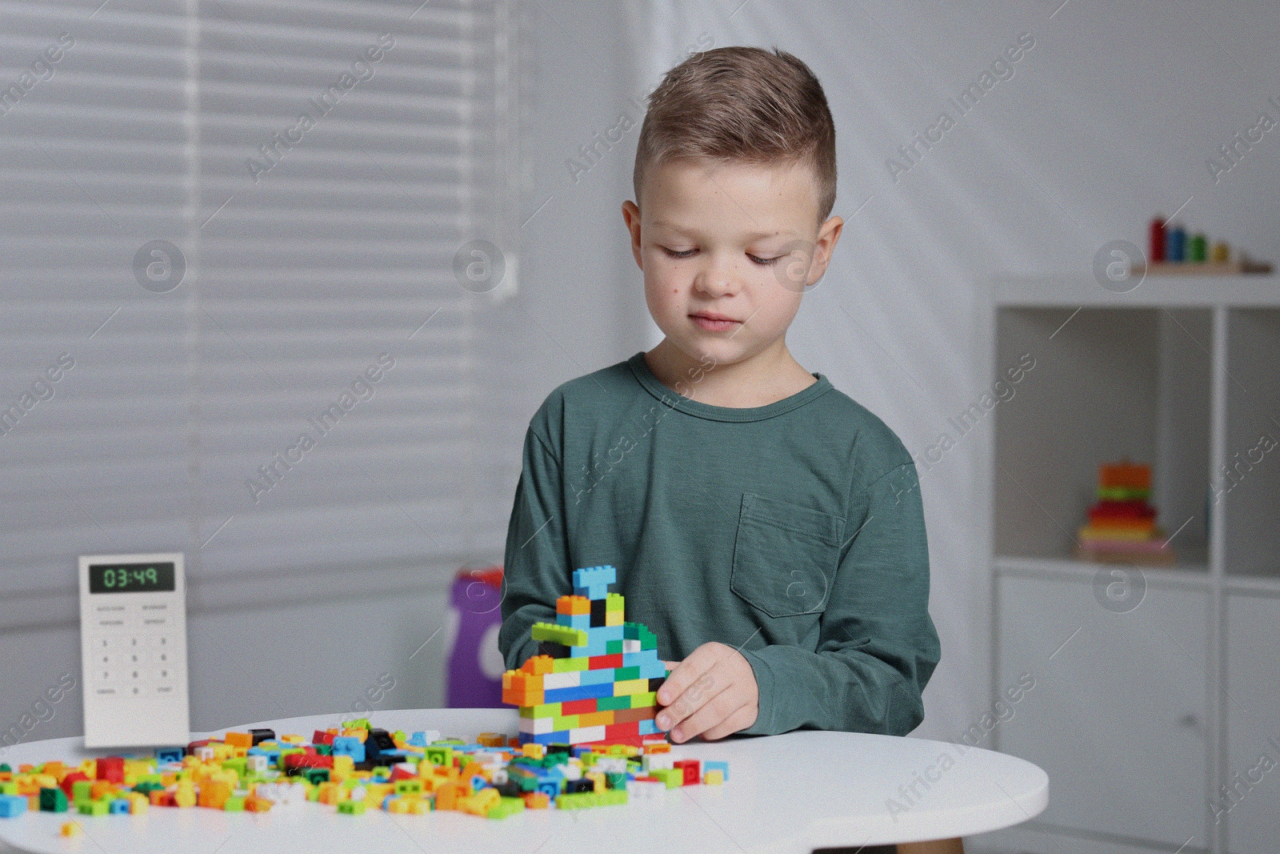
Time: {"hour": 3, "minute": 49}
